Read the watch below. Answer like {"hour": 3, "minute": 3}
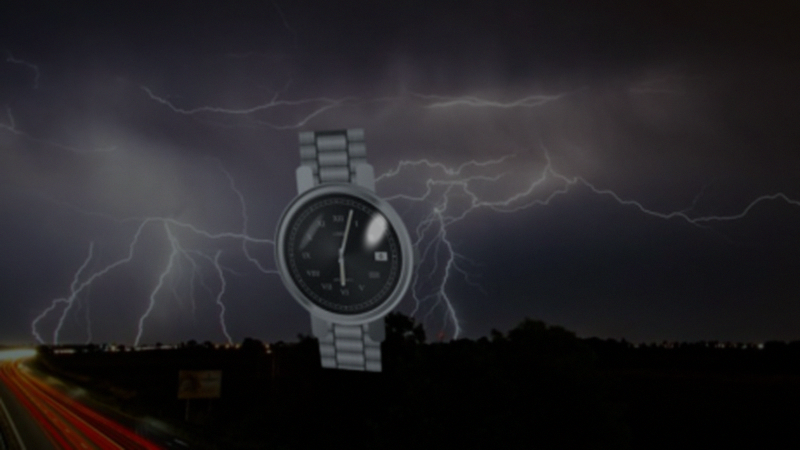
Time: {"hour": 6, "minute": 3}
